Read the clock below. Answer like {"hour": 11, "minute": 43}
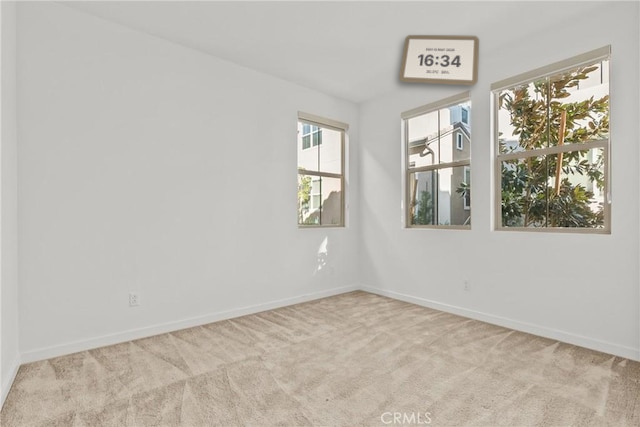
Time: {"hour": 16, "minute": 34}
